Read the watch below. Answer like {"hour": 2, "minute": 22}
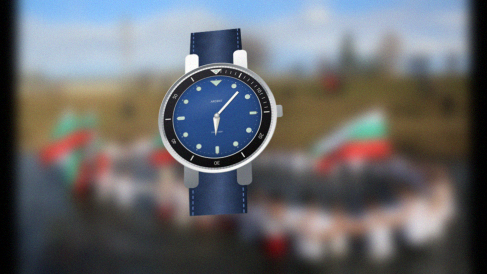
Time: {"hour": 6, "minute": 7}
